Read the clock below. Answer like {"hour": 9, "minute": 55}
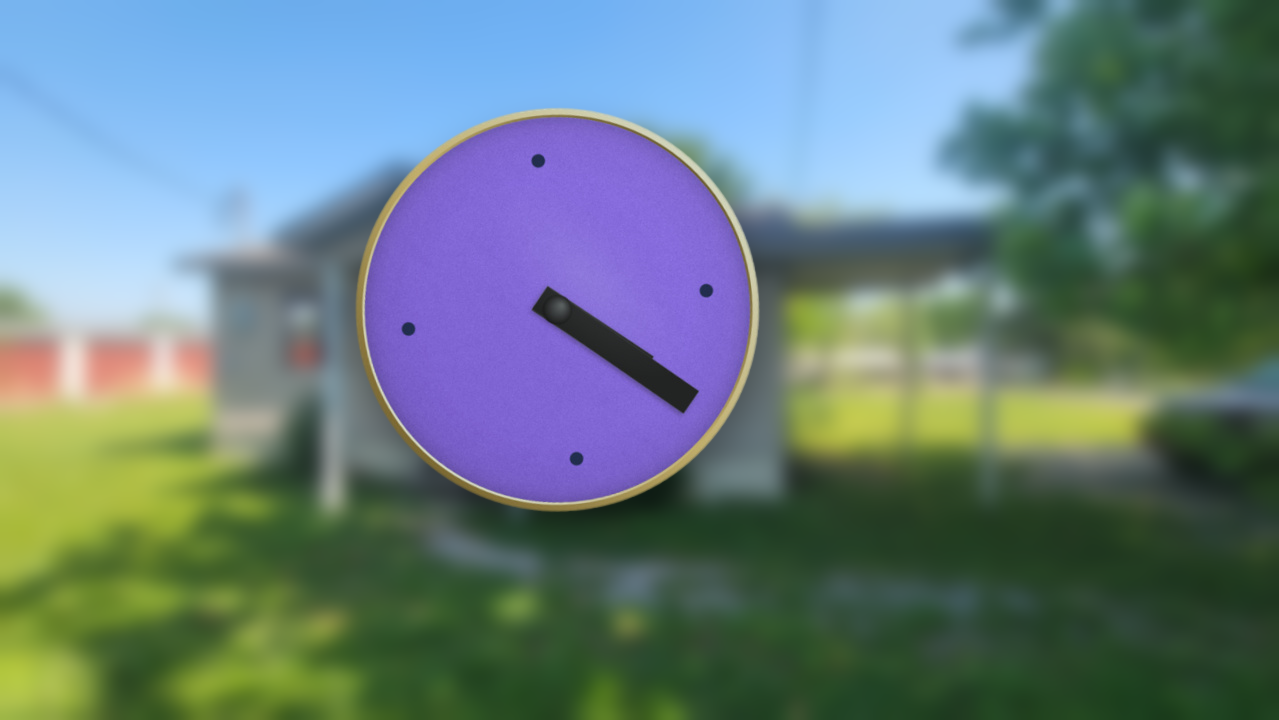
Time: {"hour": 4, "minute": 22}
